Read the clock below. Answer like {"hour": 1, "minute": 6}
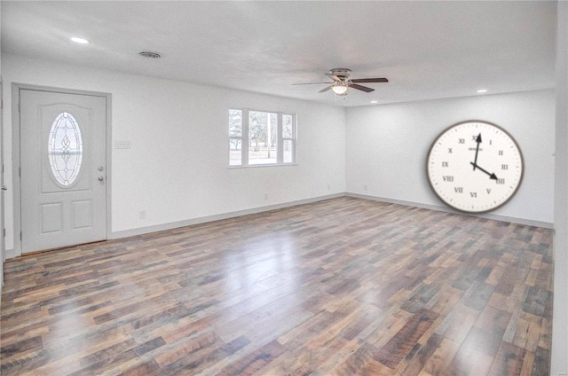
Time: {"hour": 4, "minute": 1}
